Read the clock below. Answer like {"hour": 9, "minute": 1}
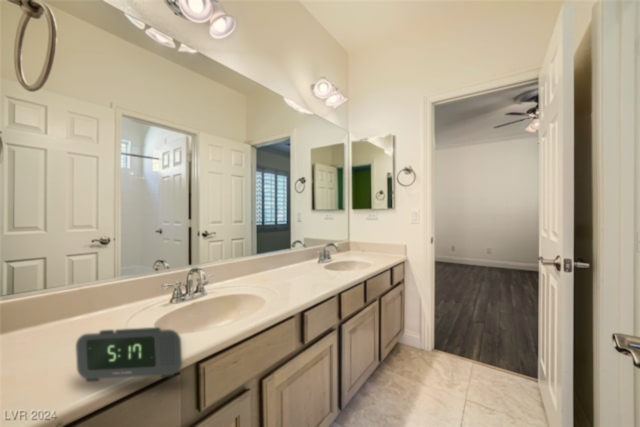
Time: {"hour": 5, "minute": 17}
